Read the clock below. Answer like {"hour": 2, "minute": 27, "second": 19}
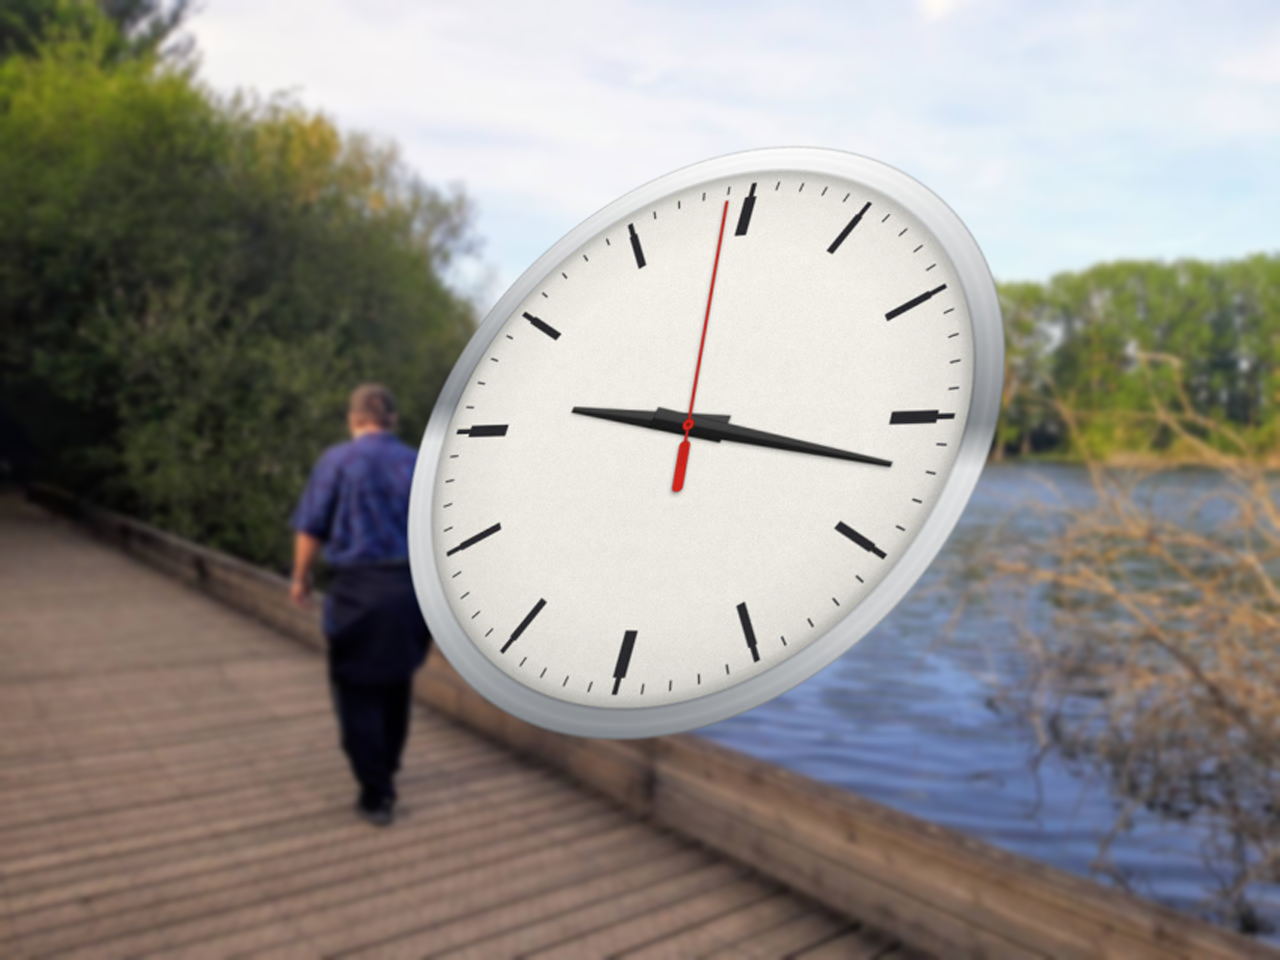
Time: {"hour": 9, "minute": 16, "second": 59}
